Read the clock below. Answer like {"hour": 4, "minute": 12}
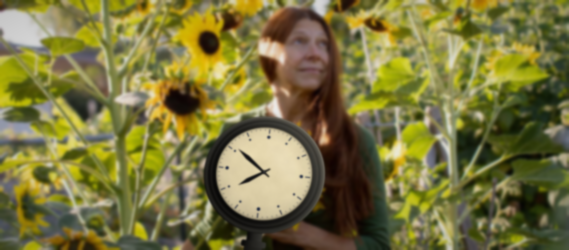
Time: {"hour": 7, "minute": 51}
